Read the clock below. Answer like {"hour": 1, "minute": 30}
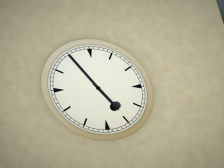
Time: {"hour": 4, "minute": 55}
